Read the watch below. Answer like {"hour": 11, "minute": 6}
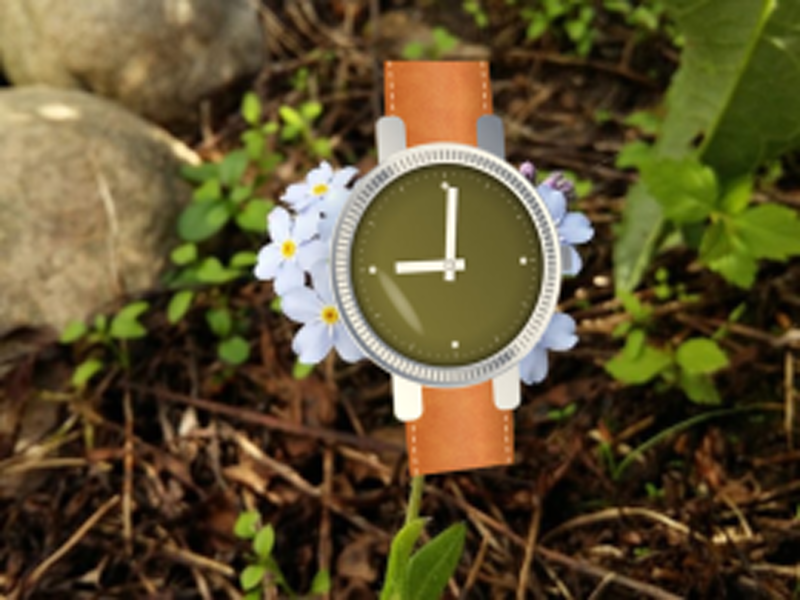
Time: {"hour": 9, "minute": 1}
